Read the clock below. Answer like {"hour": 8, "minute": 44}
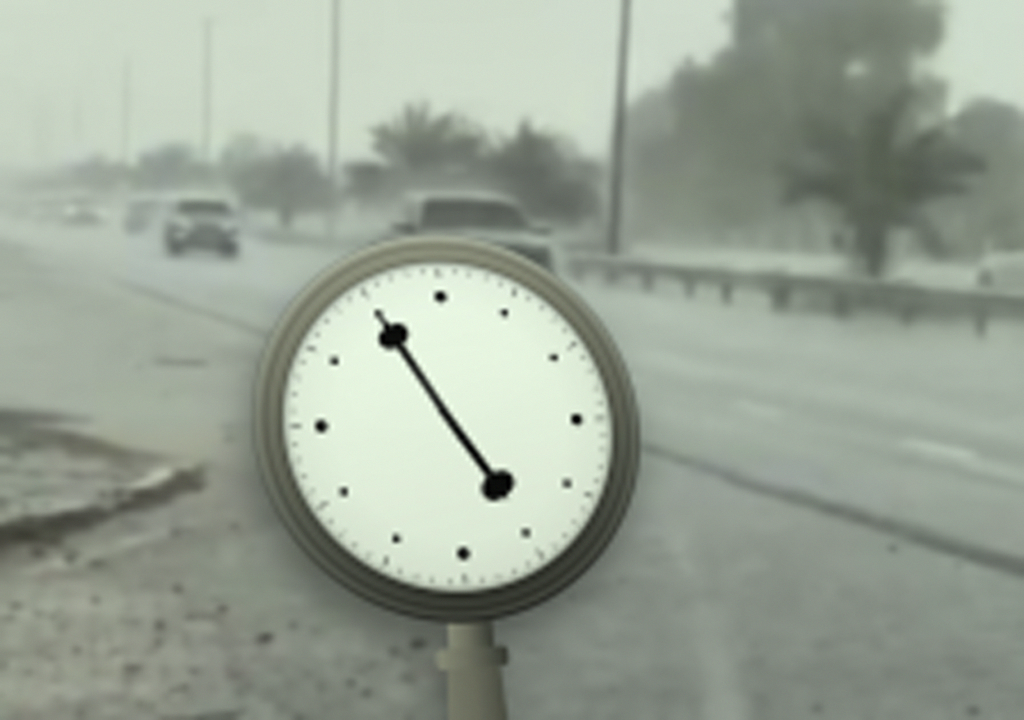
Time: {"hour": 4, "minute": 55}
